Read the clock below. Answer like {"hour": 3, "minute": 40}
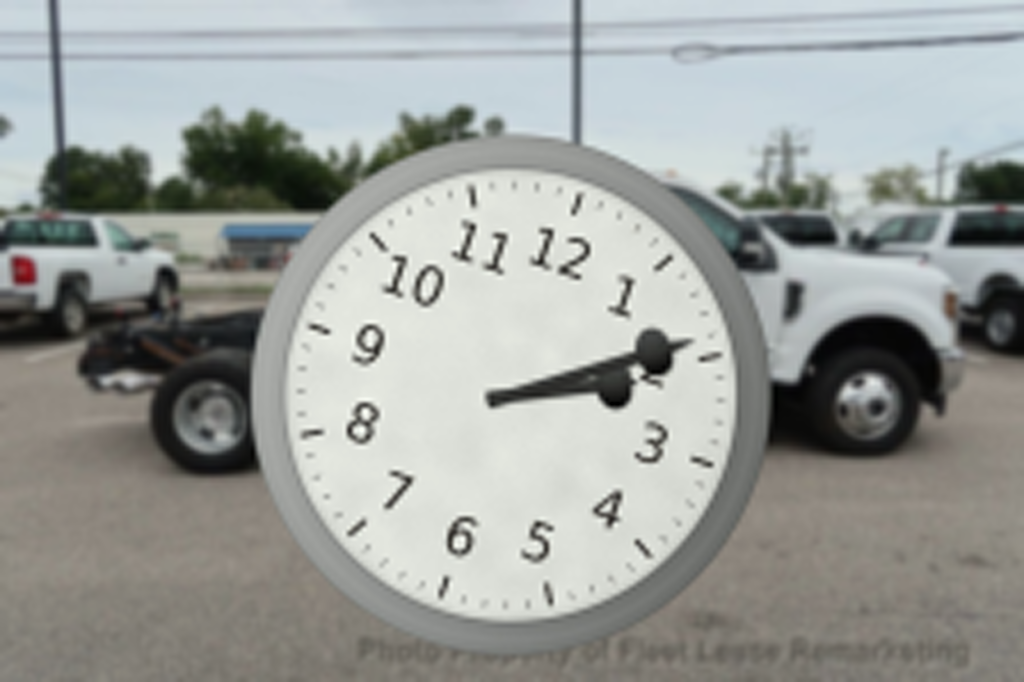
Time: {"hour": 2, "minute": 9}
